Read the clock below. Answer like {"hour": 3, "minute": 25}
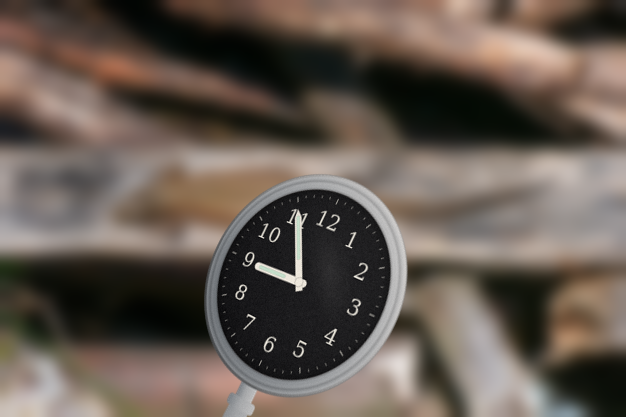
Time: {"hour": 8, "minute": 55}
